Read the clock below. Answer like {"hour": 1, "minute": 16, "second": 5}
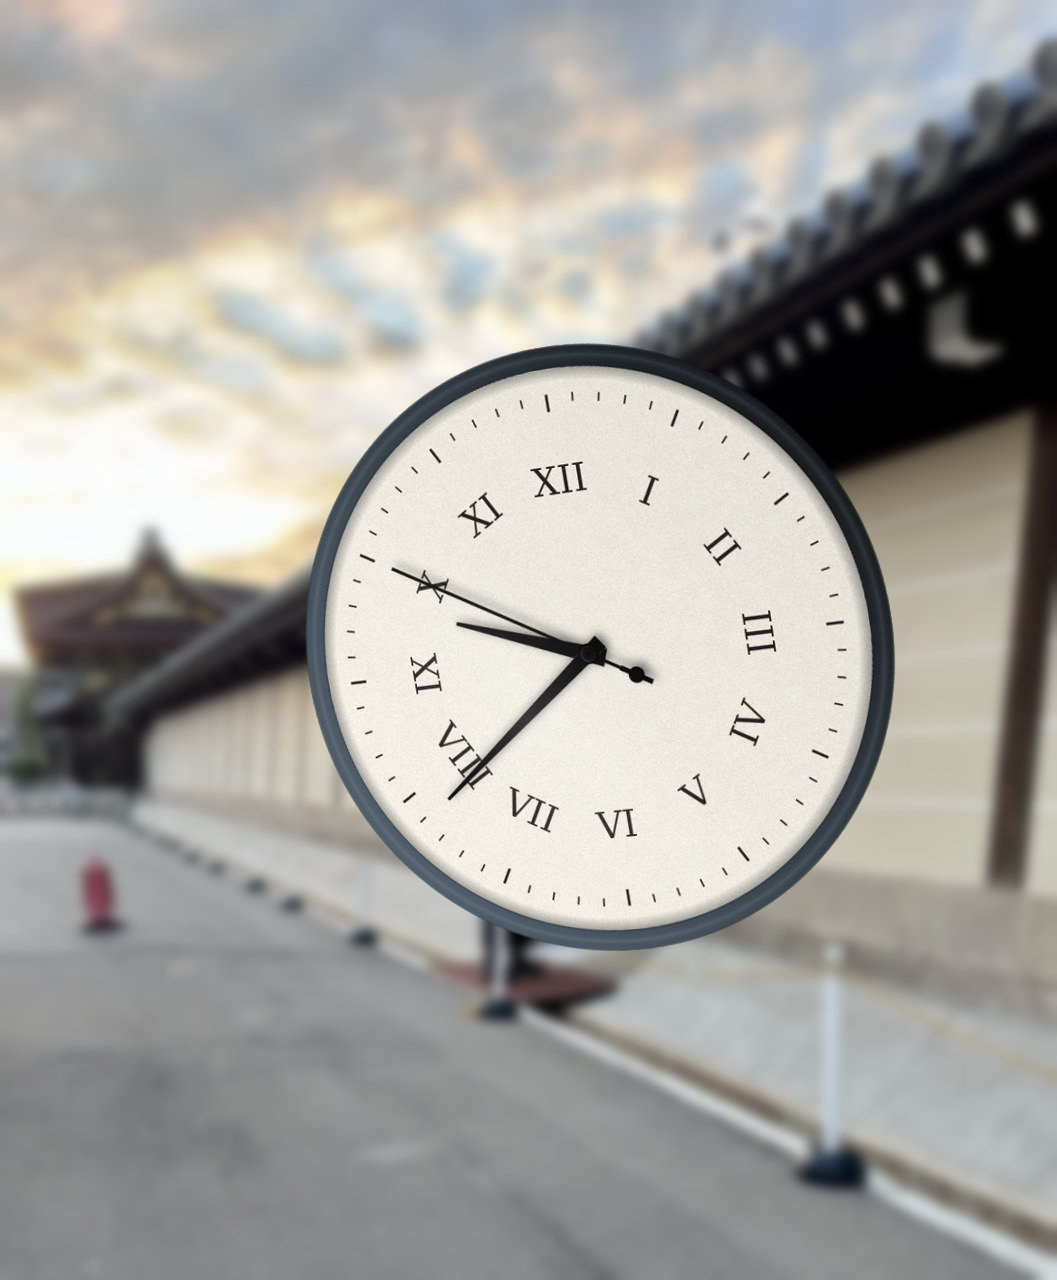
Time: {"hour": 9, "minute": 38, "second": 50}
